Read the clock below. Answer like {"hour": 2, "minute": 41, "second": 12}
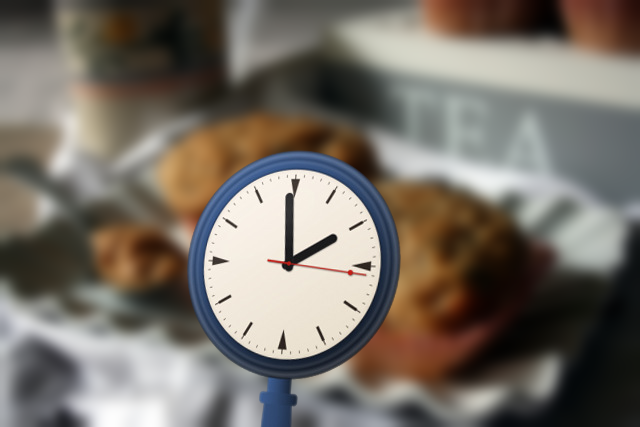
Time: {"hour": 1, "minute": 59, "second": 16}
